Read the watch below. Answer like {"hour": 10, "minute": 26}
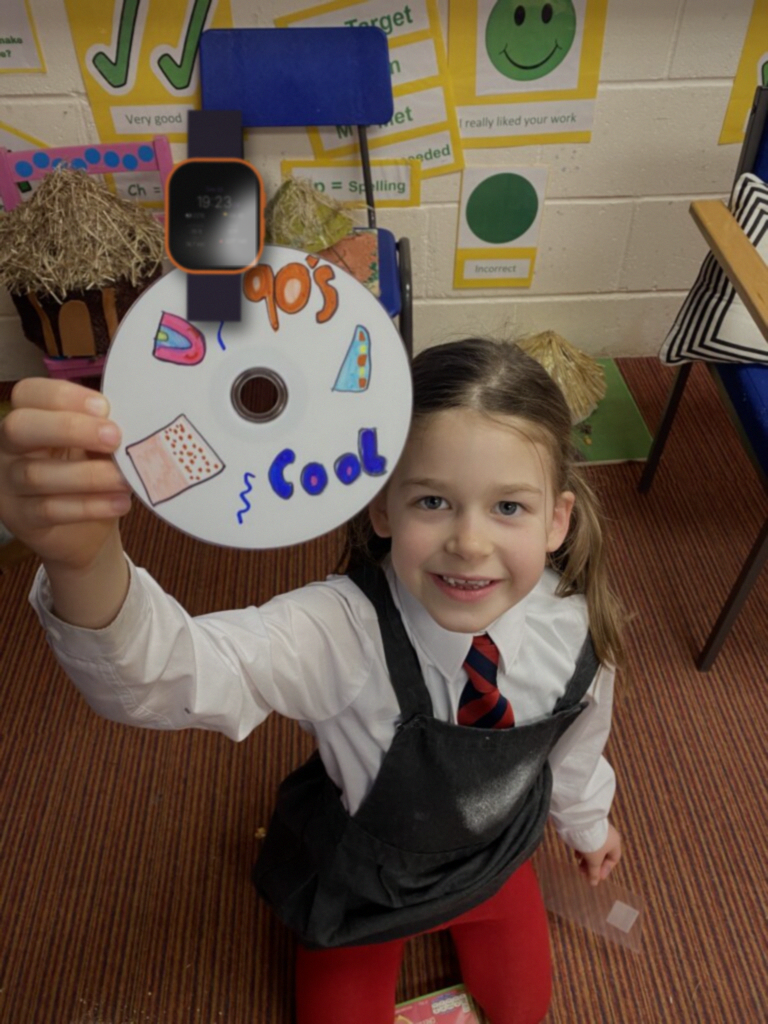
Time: {"hour": 19, "minute": 23}
